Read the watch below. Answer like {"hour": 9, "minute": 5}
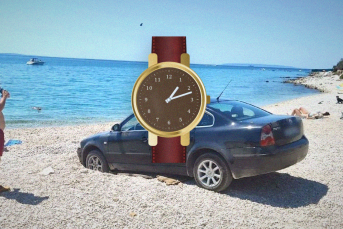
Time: {"hour": 1, "minute": 12}
